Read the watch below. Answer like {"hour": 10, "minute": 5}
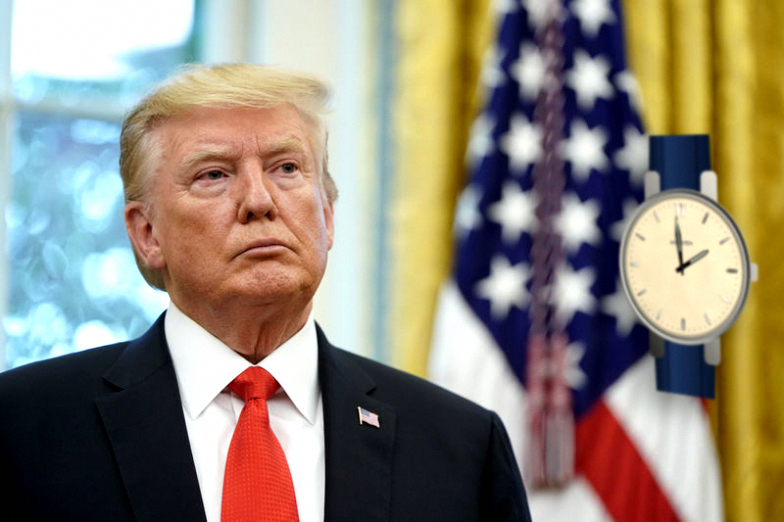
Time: {"hour": 1, "minute": 59}
